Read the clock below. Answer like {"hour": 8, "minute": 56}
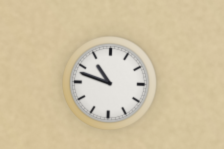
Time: {"hour": 10, "minute": 48}
